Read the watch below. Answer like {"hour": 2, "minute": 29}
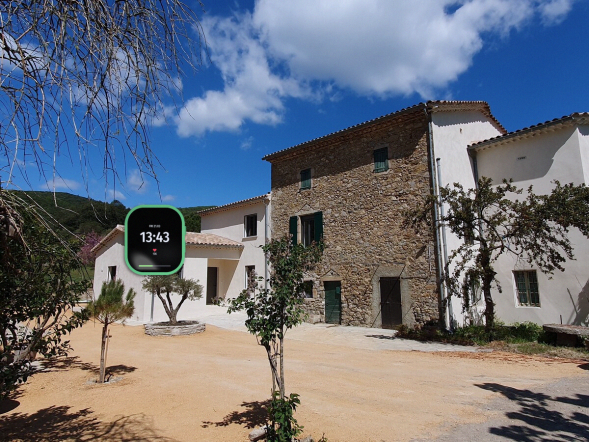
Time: {"hour": 13, "minute": 43}
